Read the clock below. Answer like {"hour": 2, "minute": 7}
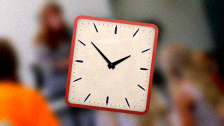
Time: {"hour": 1, "minute": 52}
